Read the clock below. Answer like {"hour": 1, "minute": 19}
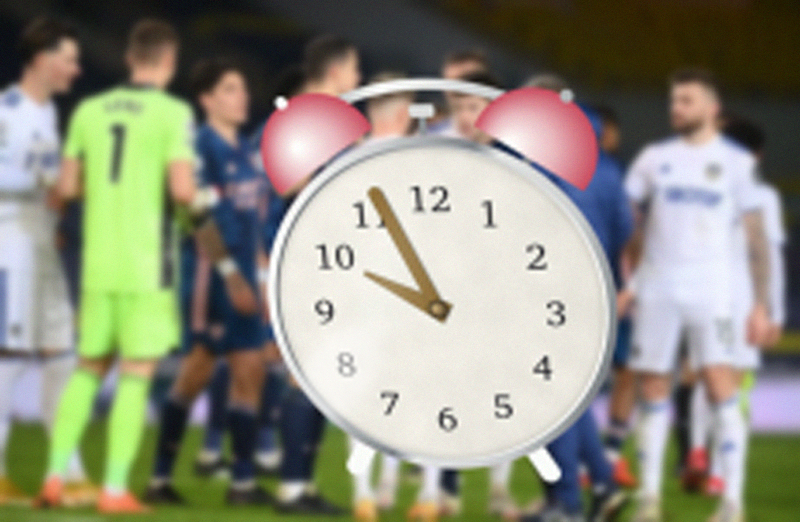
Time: {"hour": 9, "minute": 56}
